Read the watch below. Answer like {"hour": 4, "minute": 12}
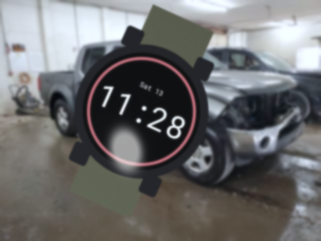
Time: {"hour": 11, "minute": 28}
